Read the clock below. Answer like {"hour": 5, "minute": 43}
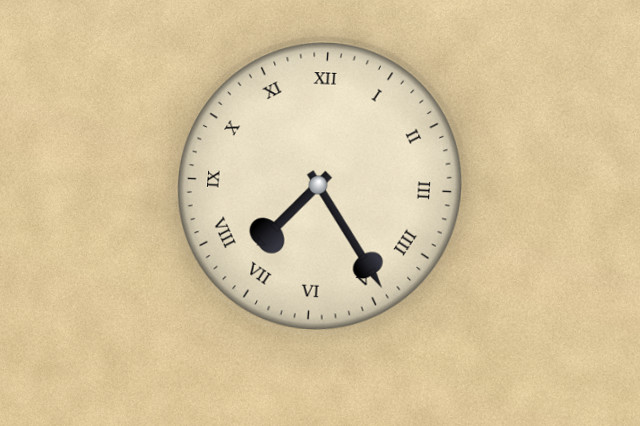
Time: {"hour": 7, "minute": 24}
